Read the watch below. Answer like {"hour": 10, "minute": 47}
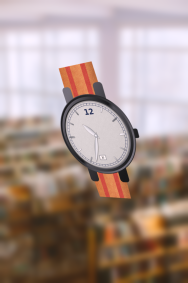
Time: {"hour": 10, "minute": 33}
